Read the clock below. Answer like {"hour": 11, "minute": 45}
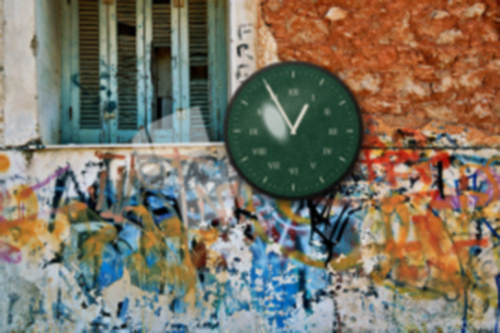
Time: {"hour": 12, "minute": 55}
